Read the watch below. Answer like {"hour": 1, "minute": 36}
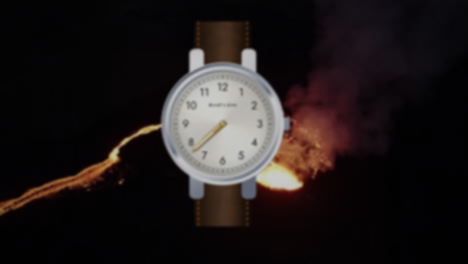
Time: {"hour": 7, "minute": 38}
